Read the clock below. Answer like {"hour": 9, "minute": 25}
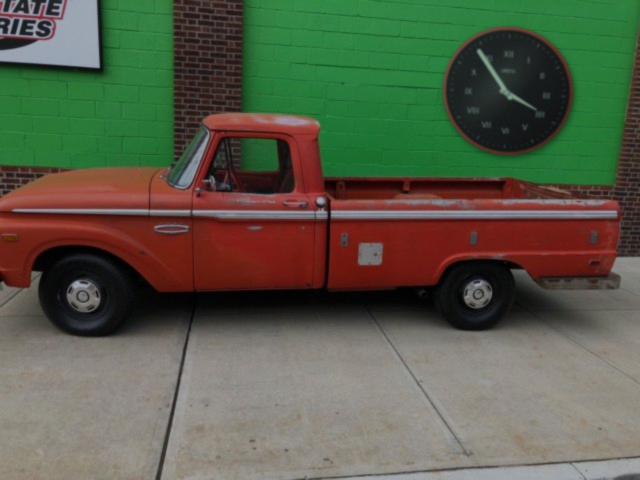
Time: {"hour": 3, "minute": 54}
